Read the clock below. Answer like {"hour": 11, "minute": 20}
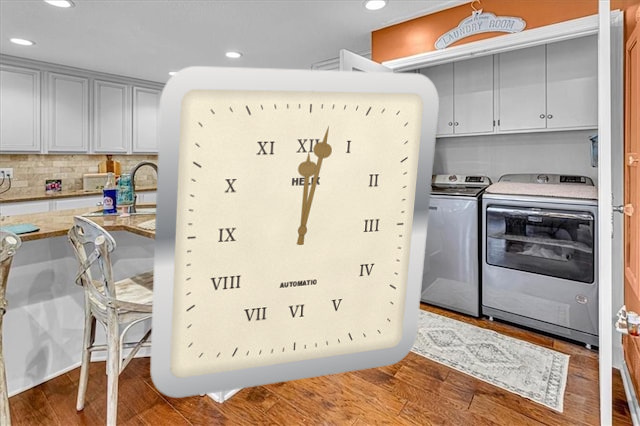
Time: {"hour": 12, "minute": 2}
